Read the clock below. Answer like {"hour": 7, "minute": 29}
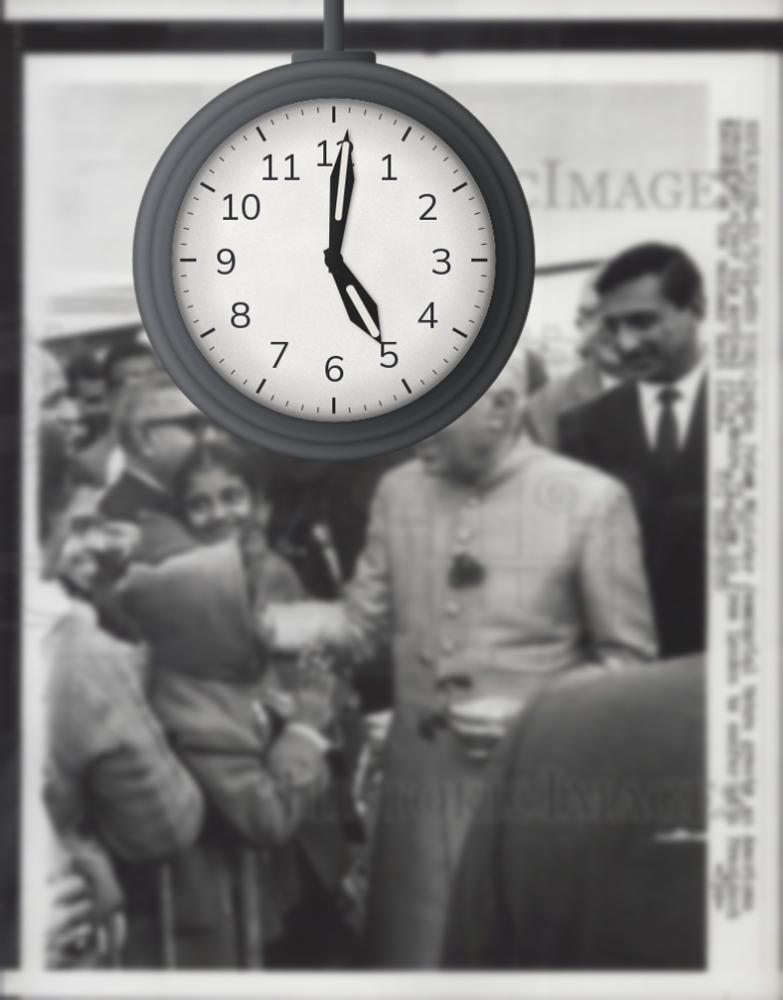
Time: {"hour": 5, "minute": 1}
